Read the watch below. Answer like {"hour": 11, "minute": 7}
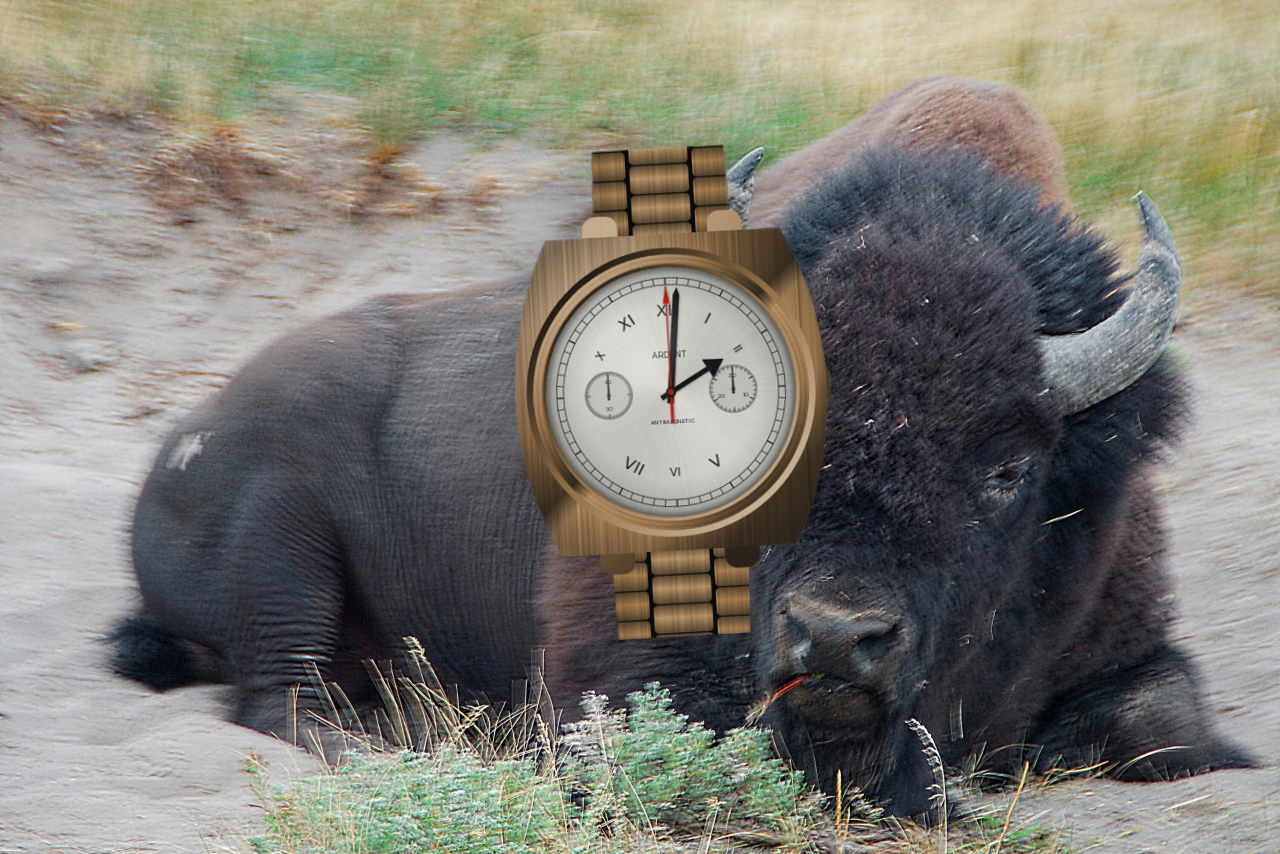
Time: {"hour": 2, "minute": 1}
